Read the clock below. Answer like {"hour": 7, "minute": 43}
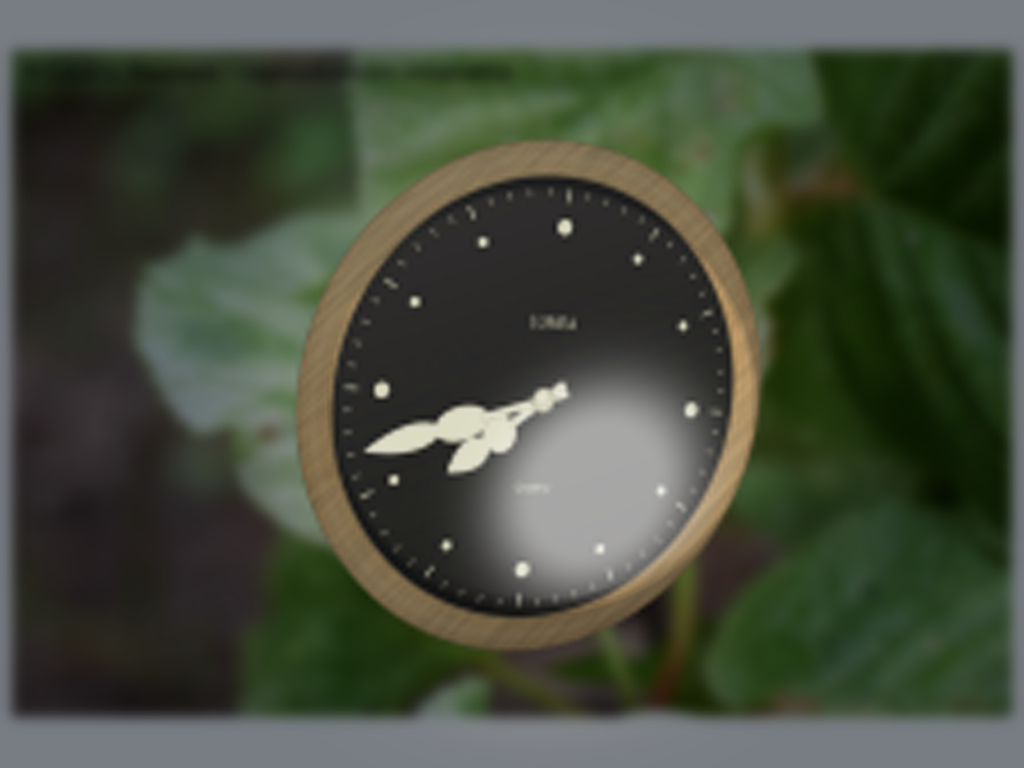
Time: {"hour": 7, "minute": 42}
